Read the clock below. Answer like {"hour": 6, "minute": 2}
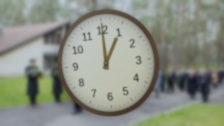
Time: {"hour": 1, "minute": 0}
